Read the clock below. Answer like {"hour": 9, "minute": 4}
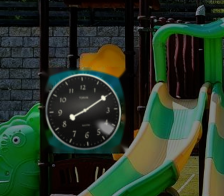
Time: {"hour": 8, "minute": 10}
